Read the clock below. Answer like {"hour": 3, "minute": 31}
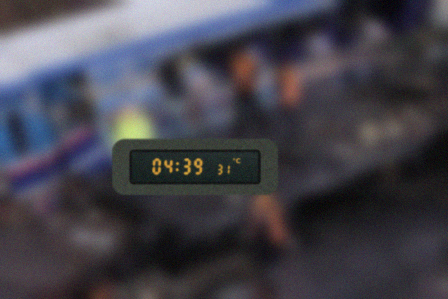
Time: {"hour": 4, "minute": 39}
